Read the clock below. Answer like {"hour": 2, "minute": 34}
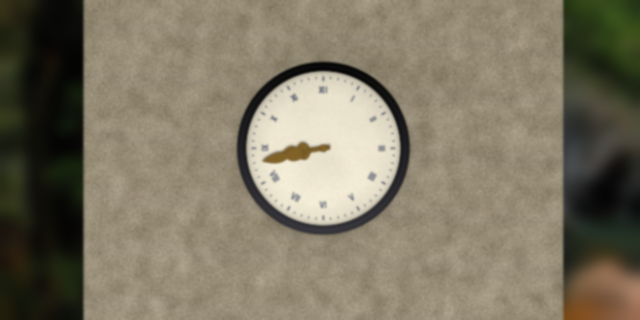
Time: {"hour": 8, "minute": 43}
